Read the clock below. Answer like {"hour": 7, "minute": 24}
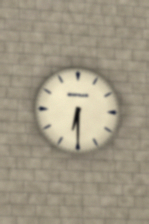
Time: {"hour": 6, "minute": 30}
